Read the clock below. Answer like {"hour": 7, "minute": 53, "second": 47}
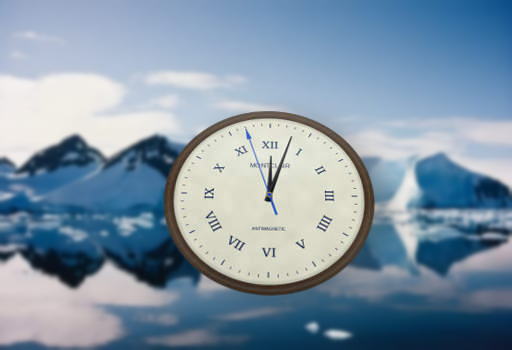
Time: {"hour": 12, "minute": 2, "second": 57}
